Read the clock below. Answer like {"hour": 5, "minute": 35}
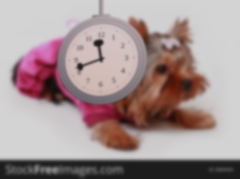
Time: {"hour": 11, "minute": 42}
